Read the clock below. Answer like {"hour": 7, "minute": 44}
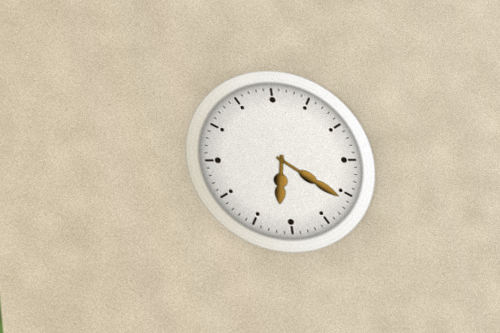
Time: {"hour": 6, "minute": 21}
